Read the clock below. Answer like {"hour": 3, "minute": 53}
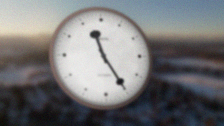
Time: {"hour": 11, "minute": 25}
